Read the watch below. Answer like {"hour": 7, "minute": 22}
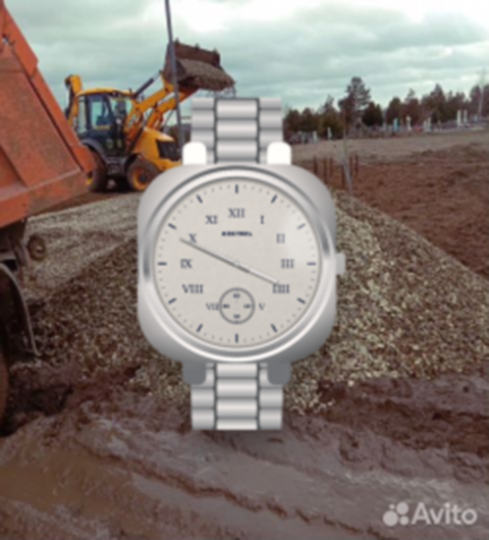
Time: {"hour": 3, "minute": 49}
